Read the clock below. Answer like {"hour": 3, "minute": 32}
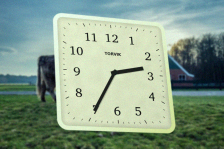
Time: {"hour": 2, "minute": 35}
